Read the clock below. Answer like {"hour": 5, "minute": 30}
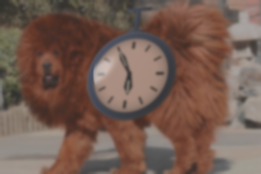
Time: {"hour": 5, "minute": 55}
